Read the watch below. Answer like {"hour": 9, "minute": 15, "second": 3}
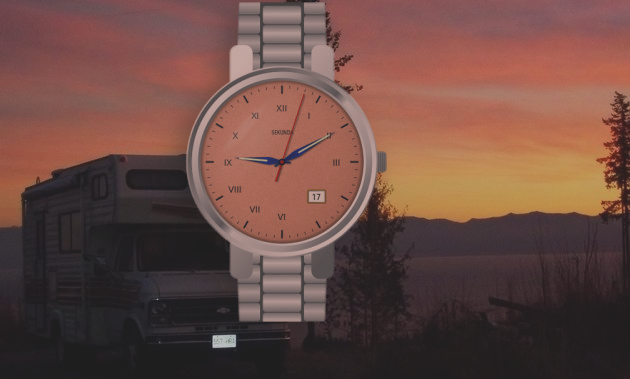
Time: {"hour": 9, "minute": 10, "second": 3}
